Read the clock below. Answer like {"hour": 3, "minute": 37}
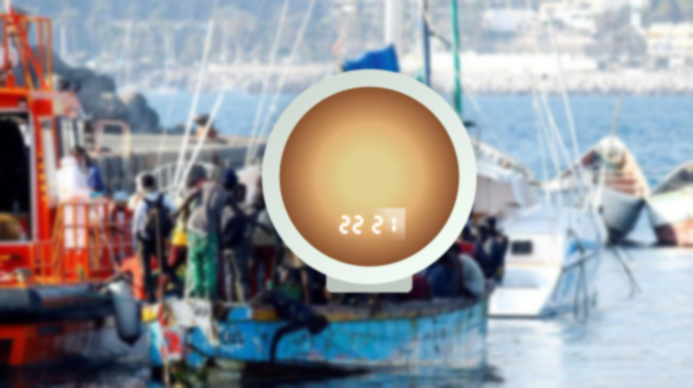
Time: {"hour": 22, "minute": 21}
